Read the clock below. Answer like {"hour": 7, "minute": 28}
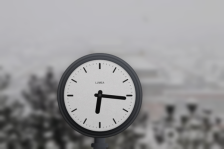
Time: {"hour": 6, "minute": 16}
